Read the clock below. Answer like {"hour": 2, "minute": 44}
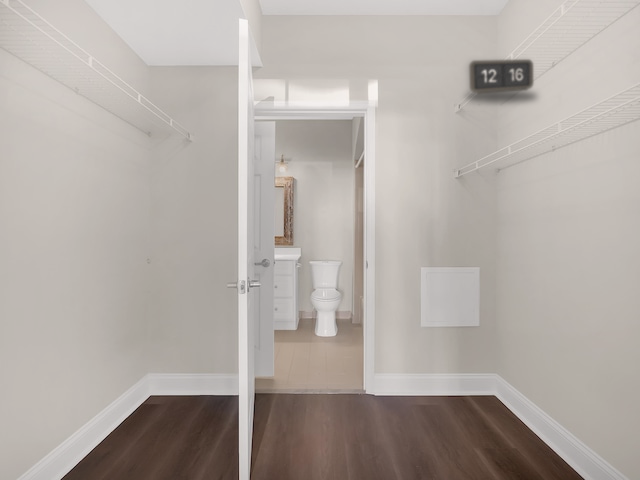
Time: {"hour": 12, "minute": 16}
